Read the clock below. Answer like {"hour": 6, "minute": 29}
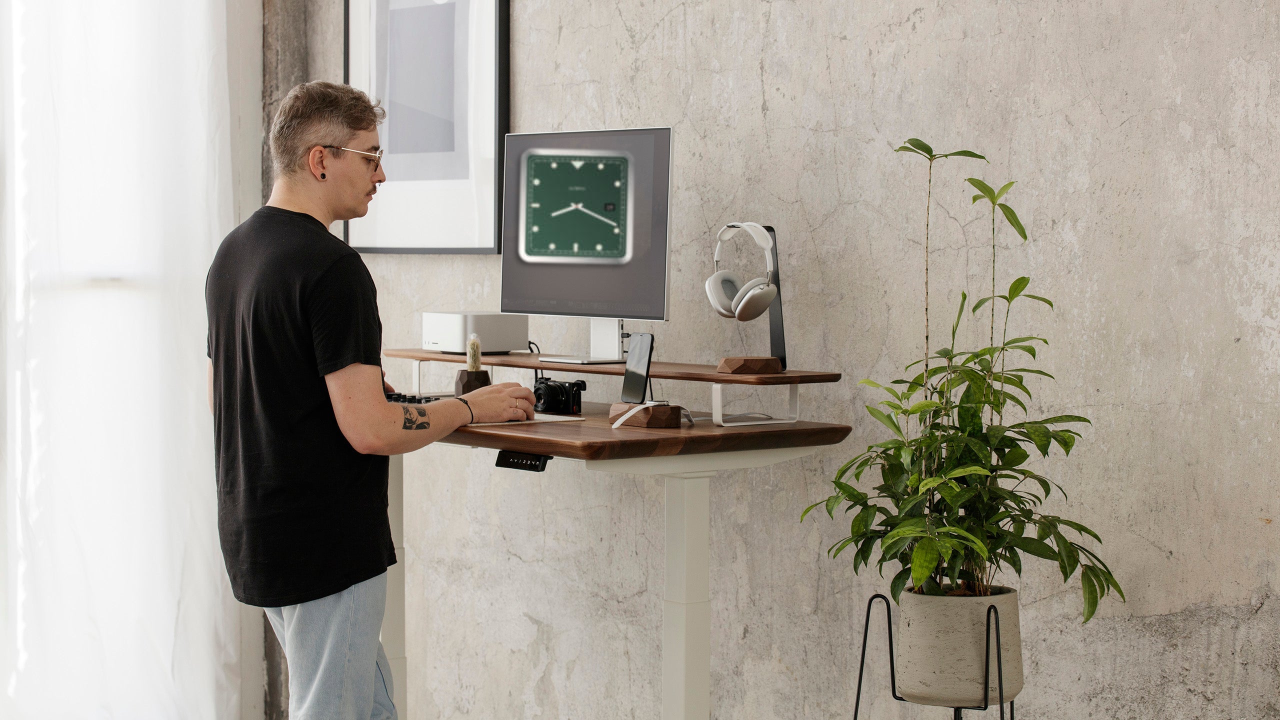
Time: {"hour": 8, "minute": 19}
